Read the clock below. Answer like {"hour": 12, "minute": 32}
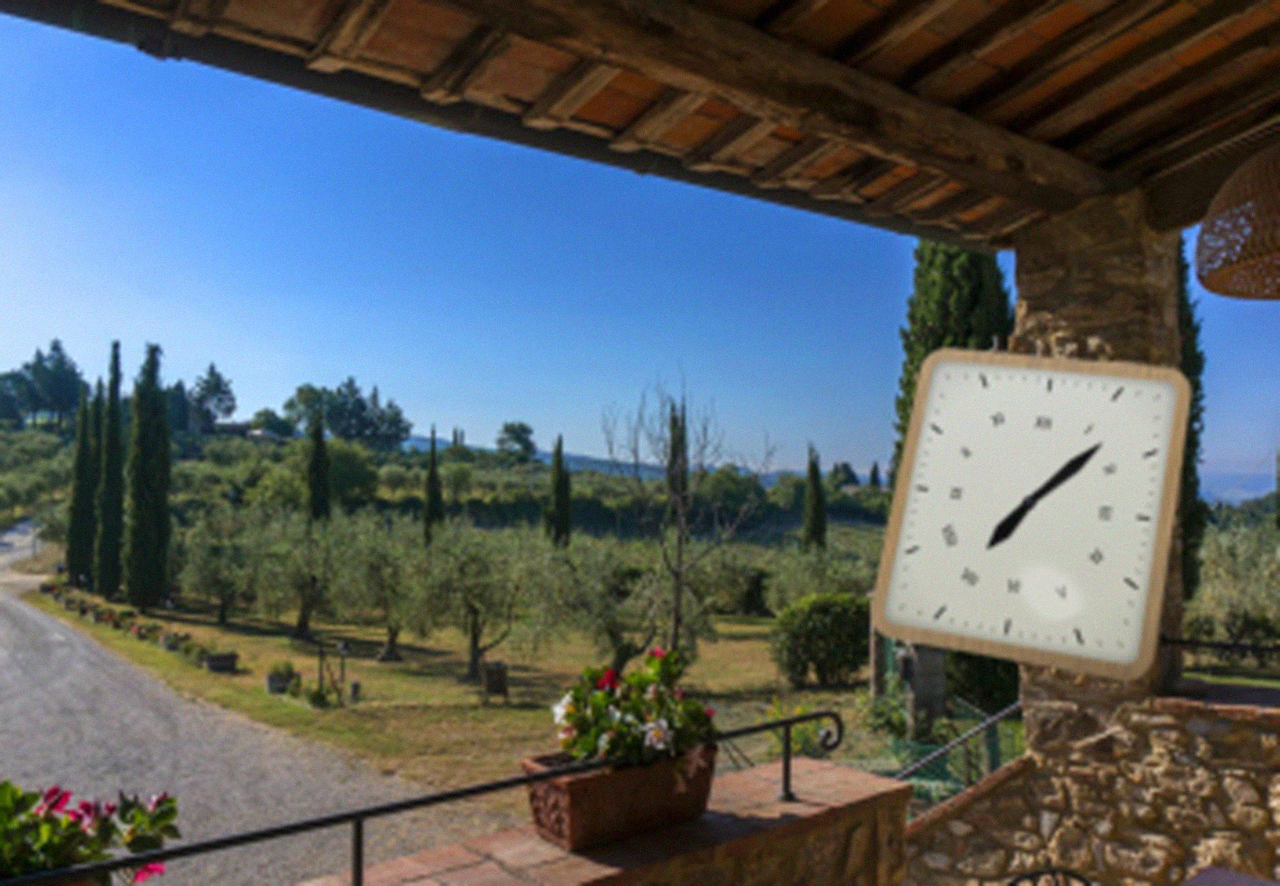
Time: {"hour": 7, "minute": 7}
